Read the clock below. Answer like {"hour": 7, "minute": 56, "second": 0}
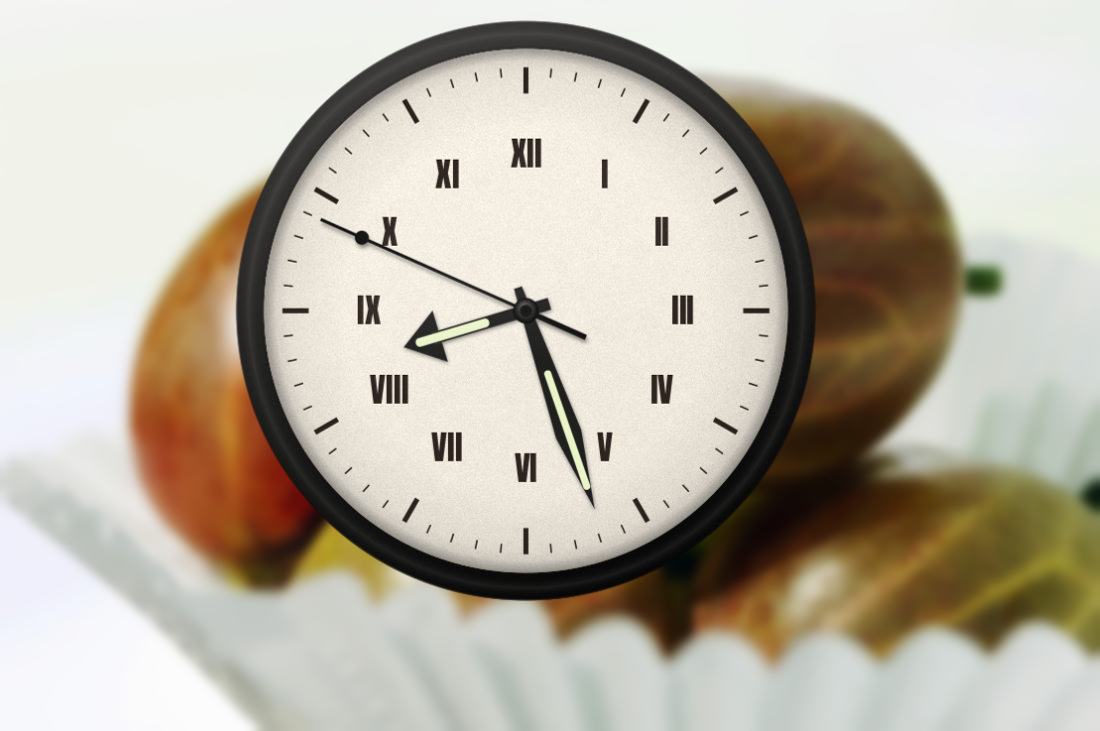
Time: {"hour": 8, "minute": 26, "second": 49}
